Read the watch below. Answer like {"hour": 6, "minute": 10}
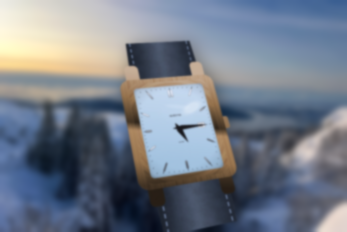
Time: {"hour": 5, "minute": 15}
